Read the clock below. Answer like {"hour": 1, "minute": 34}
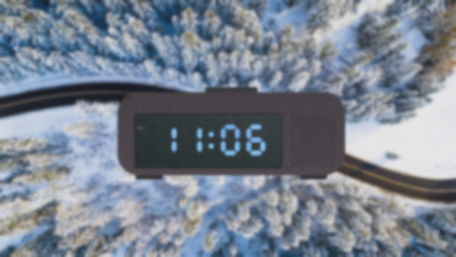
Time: {"hour": 11, "minute": 6}
